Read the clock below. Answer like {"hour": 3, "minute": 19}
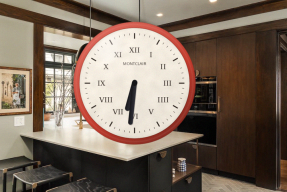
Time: {"hour": 6, "minute": 31}
